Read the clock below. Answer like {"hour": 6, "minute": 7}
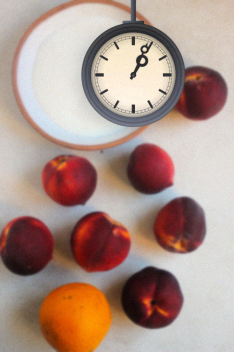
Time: {"hour": 1, "minute": 4}
